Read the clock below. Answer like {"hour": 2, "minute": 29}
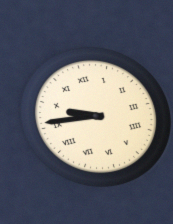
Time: {"hour": 9, "minute": 46}
